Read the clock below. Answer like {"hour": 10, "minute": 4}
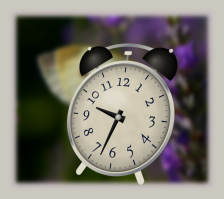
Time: {"hour": 9, "minute": 33}
